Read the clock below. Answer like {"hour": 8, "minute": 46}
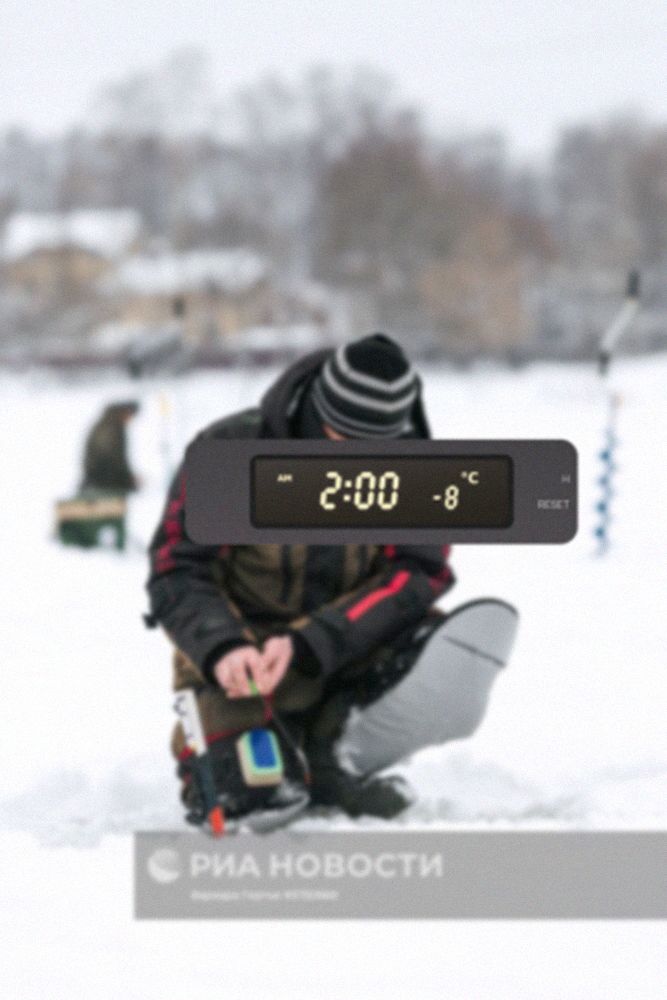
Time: {"hour": 2, "minute": 0}
